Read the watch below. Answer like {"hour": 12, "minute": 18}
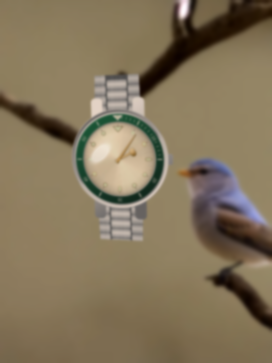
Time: {"hour": 2, "minute": 6}
